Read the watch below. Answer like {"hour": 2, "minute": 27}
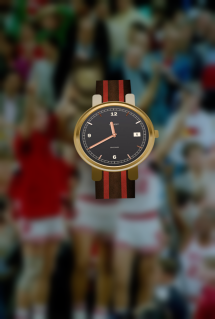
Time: {"hour": 11, "minute": 40}
